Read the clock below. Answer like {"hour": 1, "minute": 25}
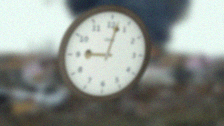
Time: {"hour": 9, "minute": 2}
